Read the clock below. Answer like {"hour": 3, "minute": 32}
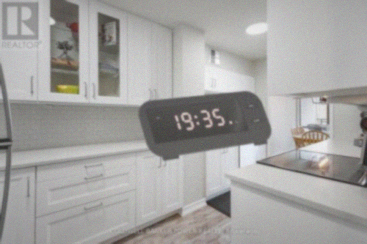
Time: {"hour": 19, "minute": 35}
